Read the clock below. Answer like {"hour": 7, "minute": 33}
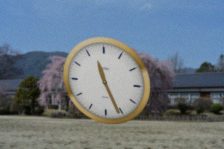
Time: {"hour": 11, "minute": 26}
